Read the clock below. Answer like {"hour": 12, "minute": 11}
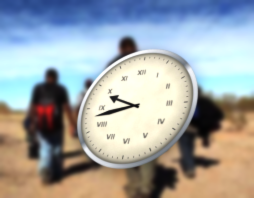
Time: {"hour": 9, "minute": 43}
